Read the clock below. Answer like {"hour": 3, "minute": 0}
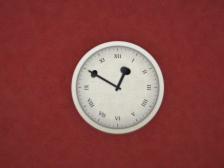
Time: {"hour": 12, "minute": 50}
